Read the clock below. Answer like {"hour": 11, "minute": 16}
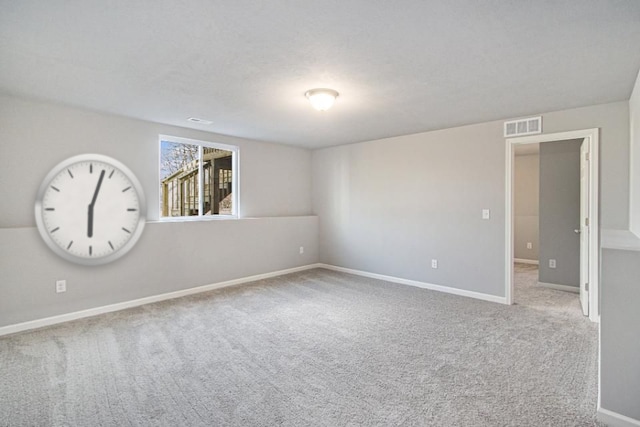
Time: {"hour": 6, "minute": 3}
